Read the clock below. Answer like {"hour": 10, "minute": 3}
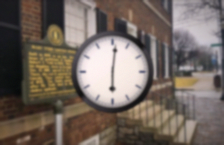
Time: {"hour": 6, "minute": 1}
